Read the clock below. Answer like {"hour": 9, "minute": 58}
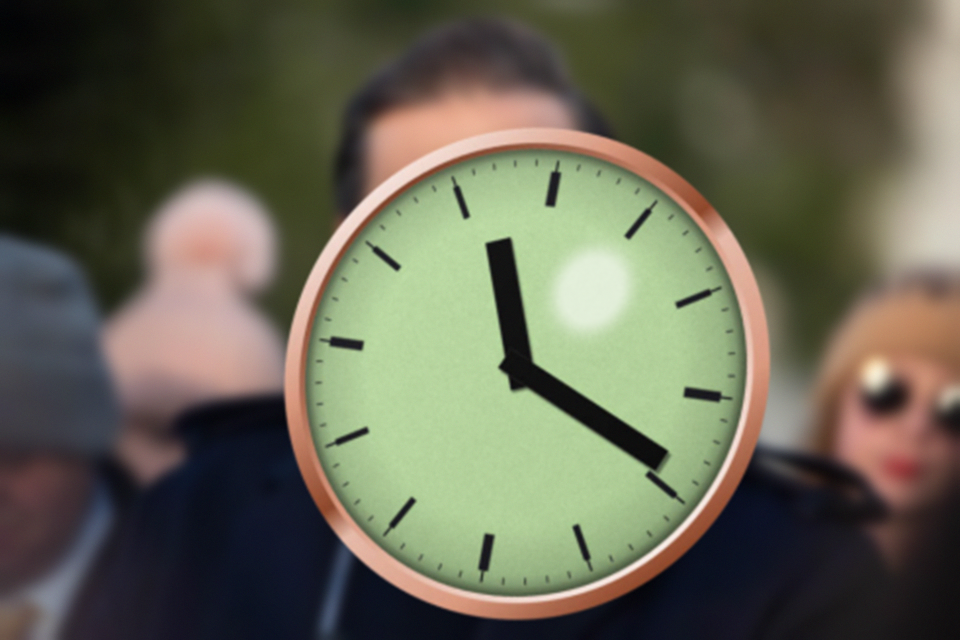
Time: {"hour": 11, "minute": 19}
